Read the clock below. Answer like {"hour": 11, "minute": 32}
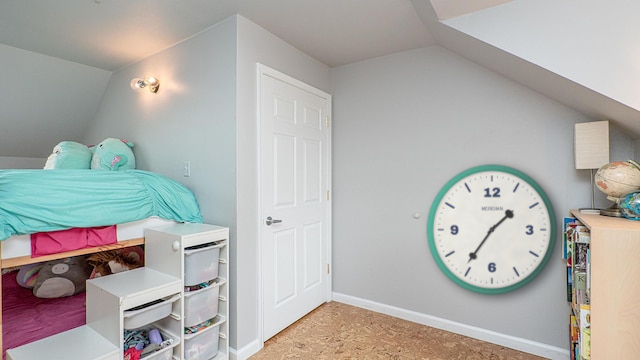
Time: {"hour": 1, "minute": 36}
